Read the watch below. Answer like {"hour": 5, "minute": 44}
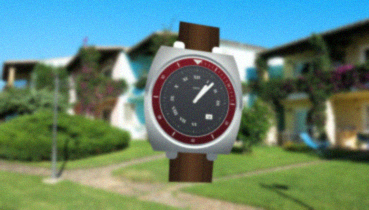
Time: {"hour": 1, "minute": 7}
